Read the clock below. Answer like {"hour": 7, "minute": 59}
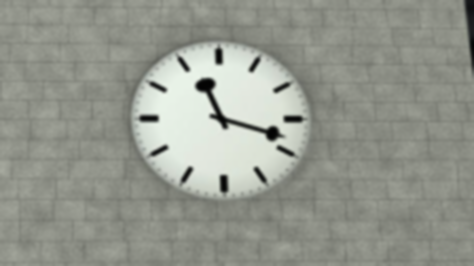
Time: {"hour": 11, "minute": 18}
